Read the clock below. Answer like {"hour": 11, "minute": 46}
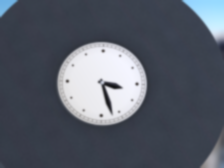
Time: {"hour": 3, "minute": 27}
